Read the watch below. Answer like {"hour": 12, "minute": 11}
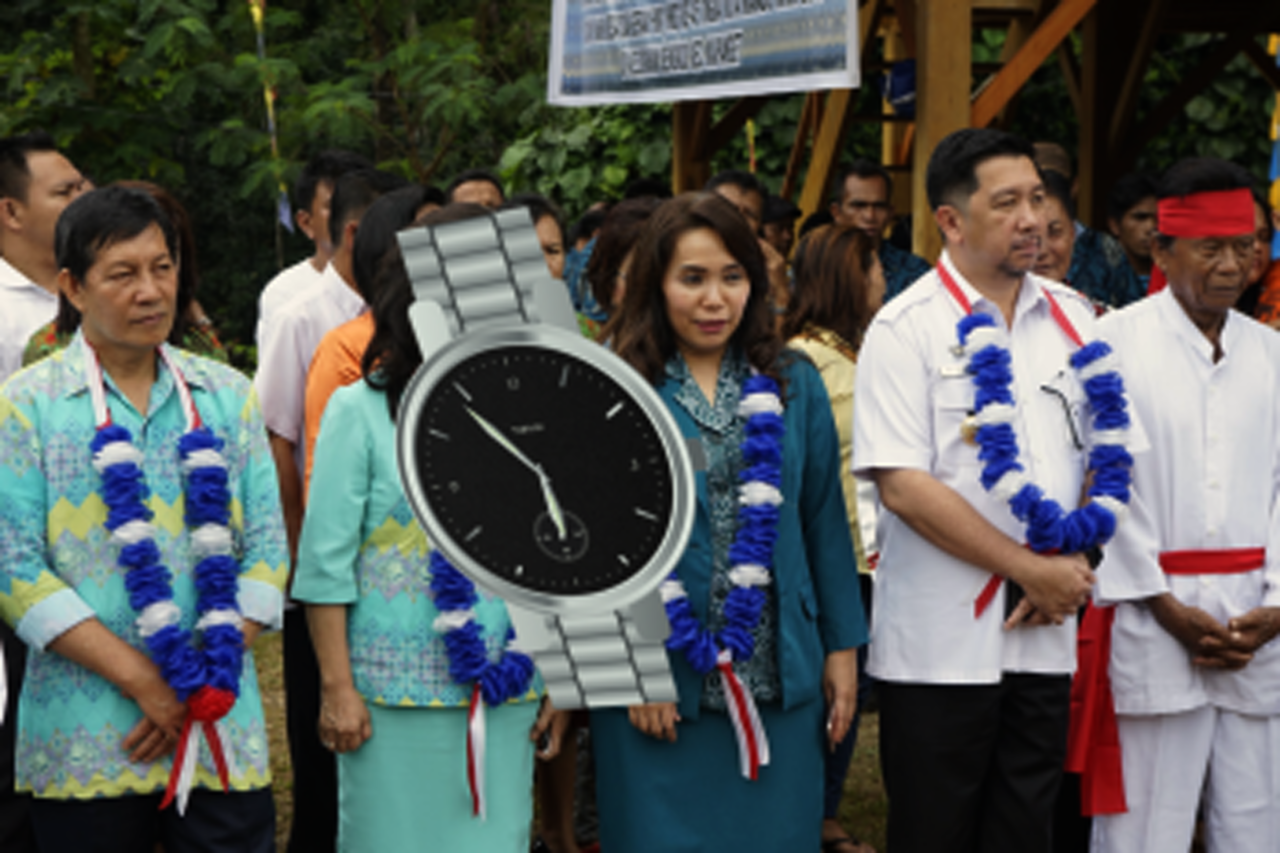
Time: {"hour": 5, "minute": 54}
